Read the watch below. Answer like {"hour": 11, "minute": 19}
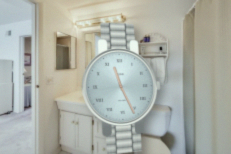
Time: {"hour": 11, "minute": 26}
